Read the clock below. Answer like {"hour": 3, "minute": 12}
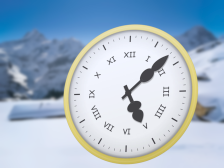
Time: {"hour": 5, "minute": 8}
